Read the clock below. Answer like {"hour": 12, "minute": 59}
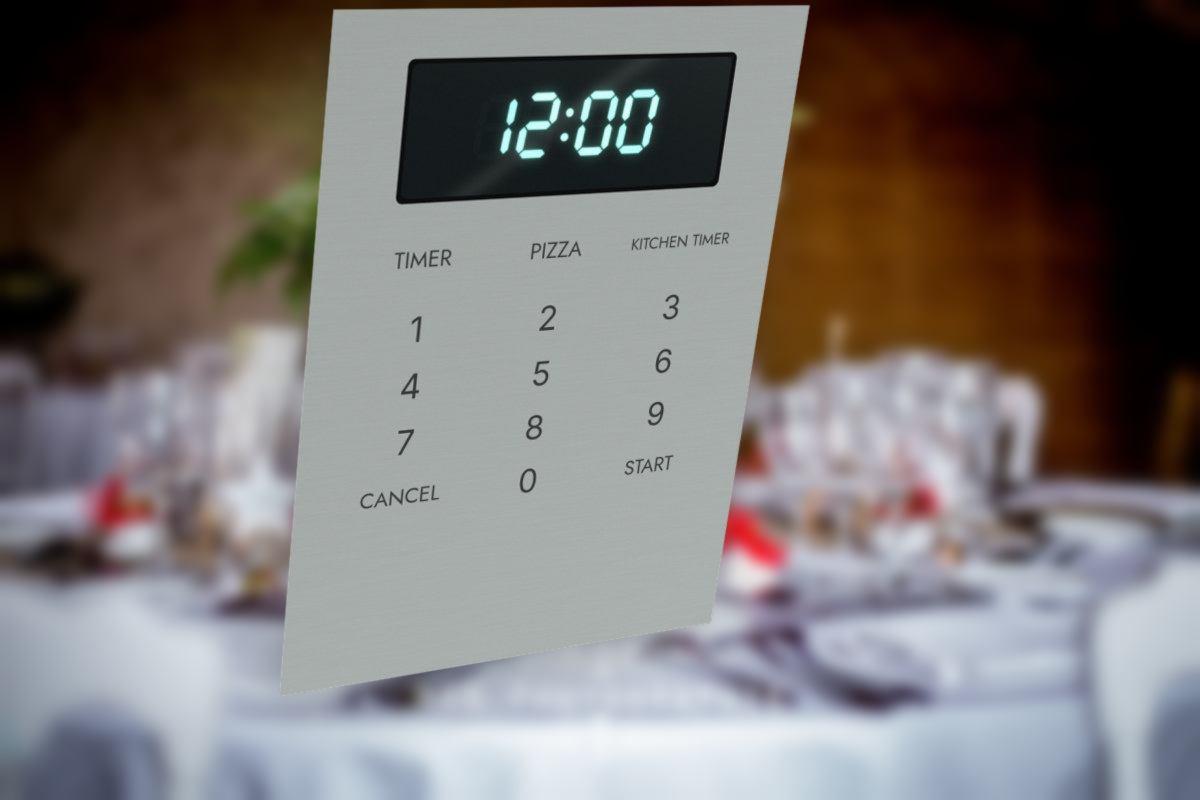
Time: {"hour": 12, "minute": 0}
